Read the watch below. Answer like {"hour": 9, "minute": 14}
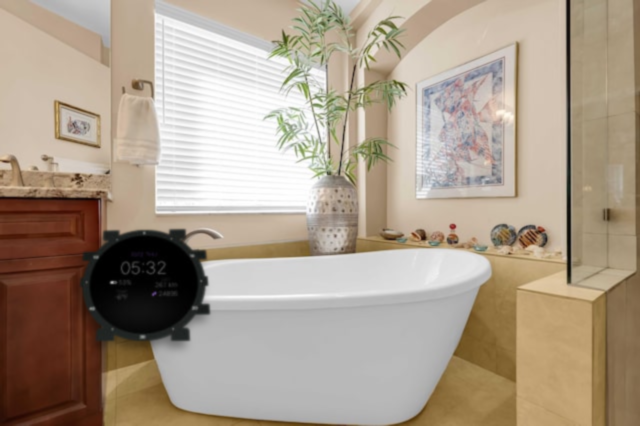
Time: {"hour": 5, "minute": 32}
